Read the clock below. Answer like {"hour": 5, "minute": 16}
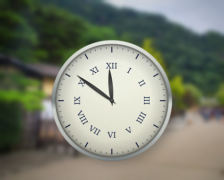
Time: {"hour": 11, "minute": 51}
